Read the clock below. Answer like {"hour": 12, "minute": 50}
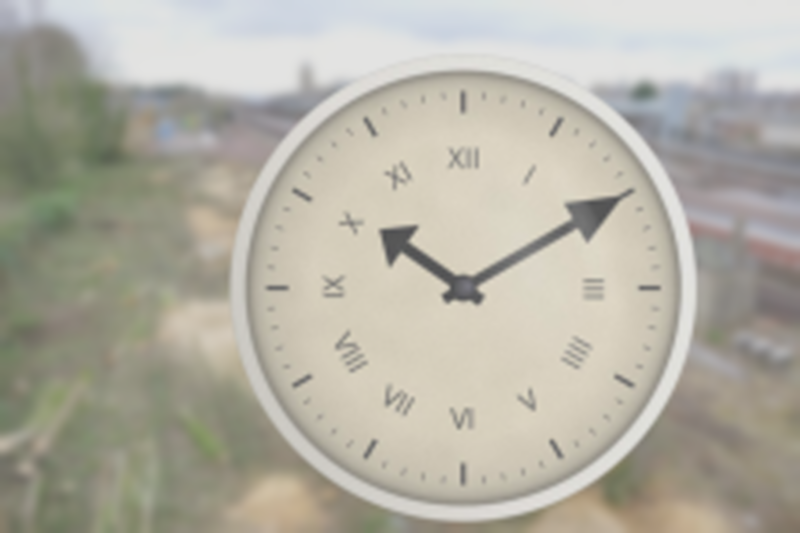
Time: {"hour": 10, "minute": 10}
